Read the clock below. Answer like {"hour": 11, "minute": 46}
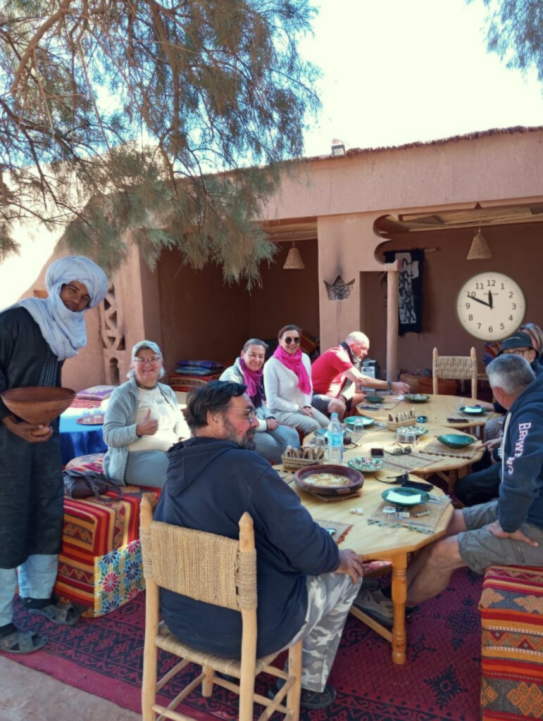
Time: {"hour": 11, "minute": 49}
